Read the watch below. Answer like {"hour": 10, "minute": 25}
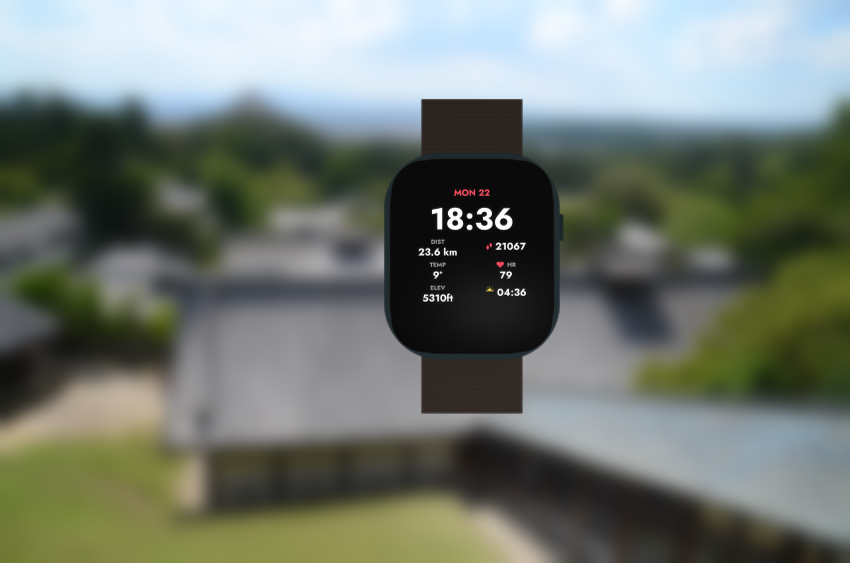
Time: {"hour": 18, "minute": 36}
